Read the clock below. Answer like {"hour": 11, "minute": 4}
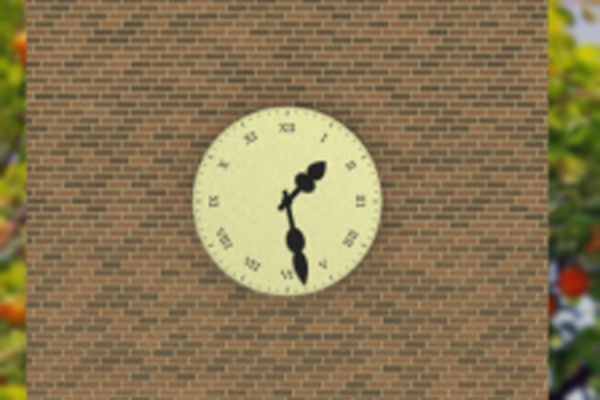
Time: {"hour": 1, "minute": 28}
